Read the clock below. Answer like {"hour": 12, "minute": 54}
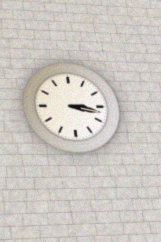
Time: {"hour": 3, "minute": 17}
